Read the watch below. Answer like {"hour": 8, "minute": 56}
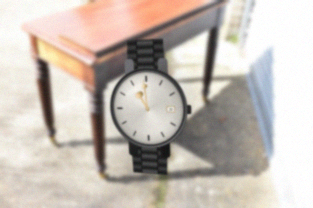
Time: {"hour": 10, "minute": 59}
